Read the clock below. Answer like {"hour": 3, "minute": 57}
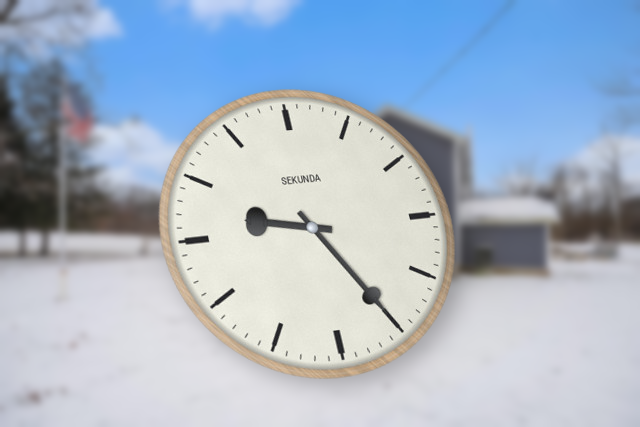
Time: {"hour": 9, "minute": 25}
